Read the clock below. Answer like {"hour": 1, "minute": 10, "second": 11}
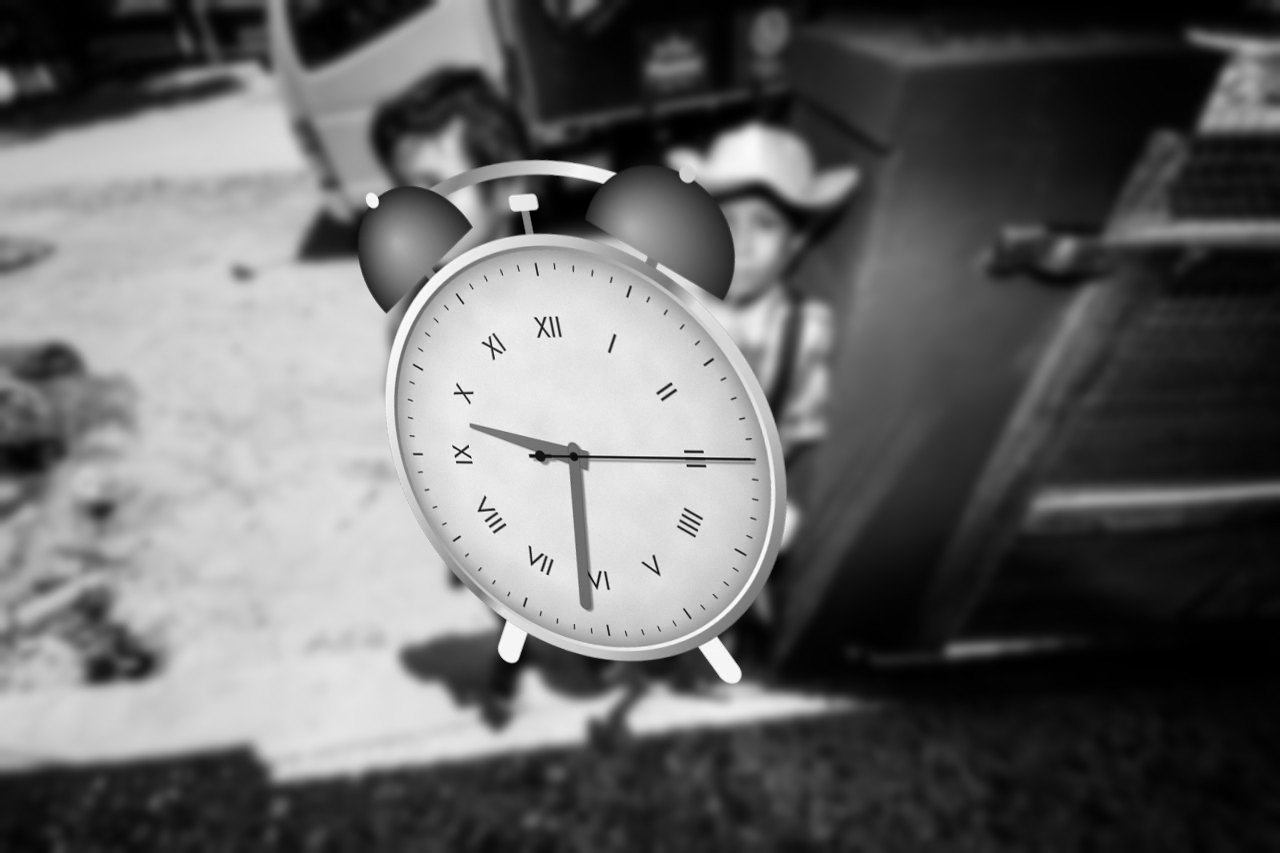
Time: {"hour": 9, "minute": 31, "second": 15}
